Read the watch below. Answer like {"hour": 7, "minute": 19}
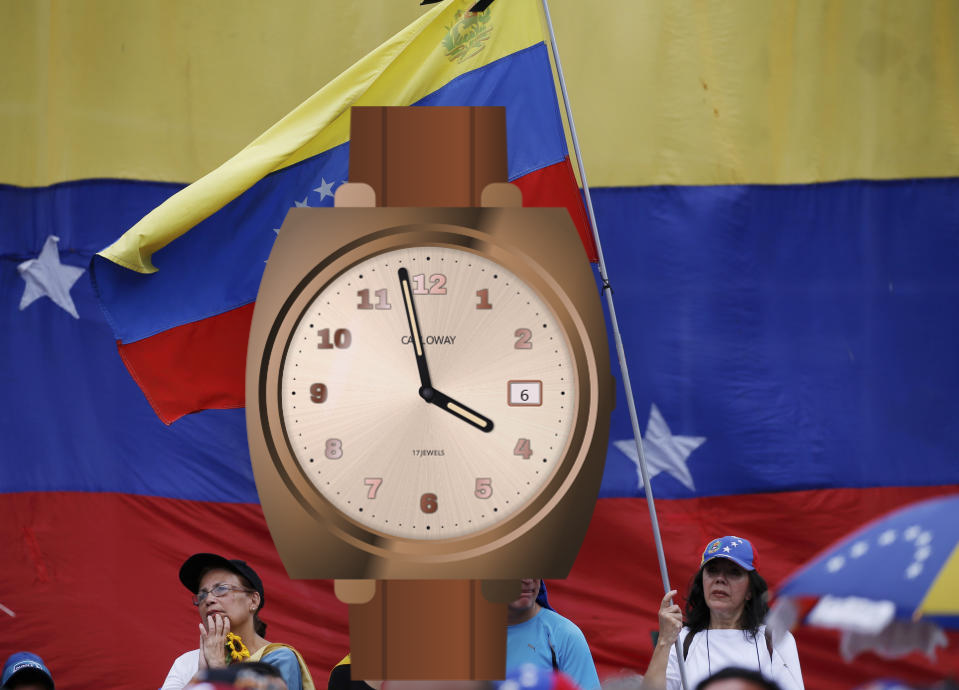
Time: {"hour": 3, "minute": 58}
